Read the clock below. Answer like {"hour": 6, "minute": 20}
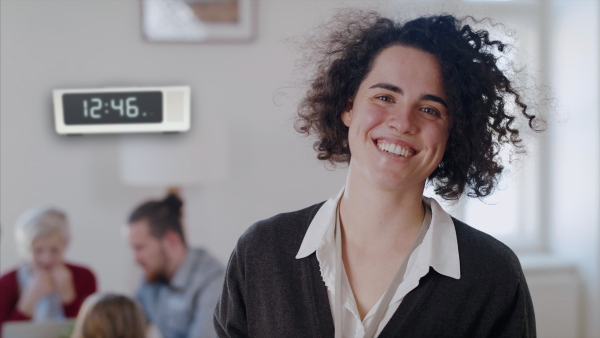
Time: {"hour": 12, "minute": 46}
